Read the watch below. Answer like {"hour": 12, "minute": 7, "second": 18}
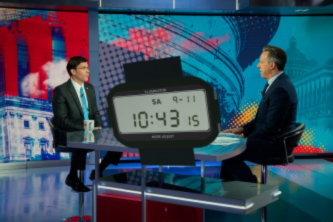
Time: {"hour": 10, "minute": 43, "second": 15}
